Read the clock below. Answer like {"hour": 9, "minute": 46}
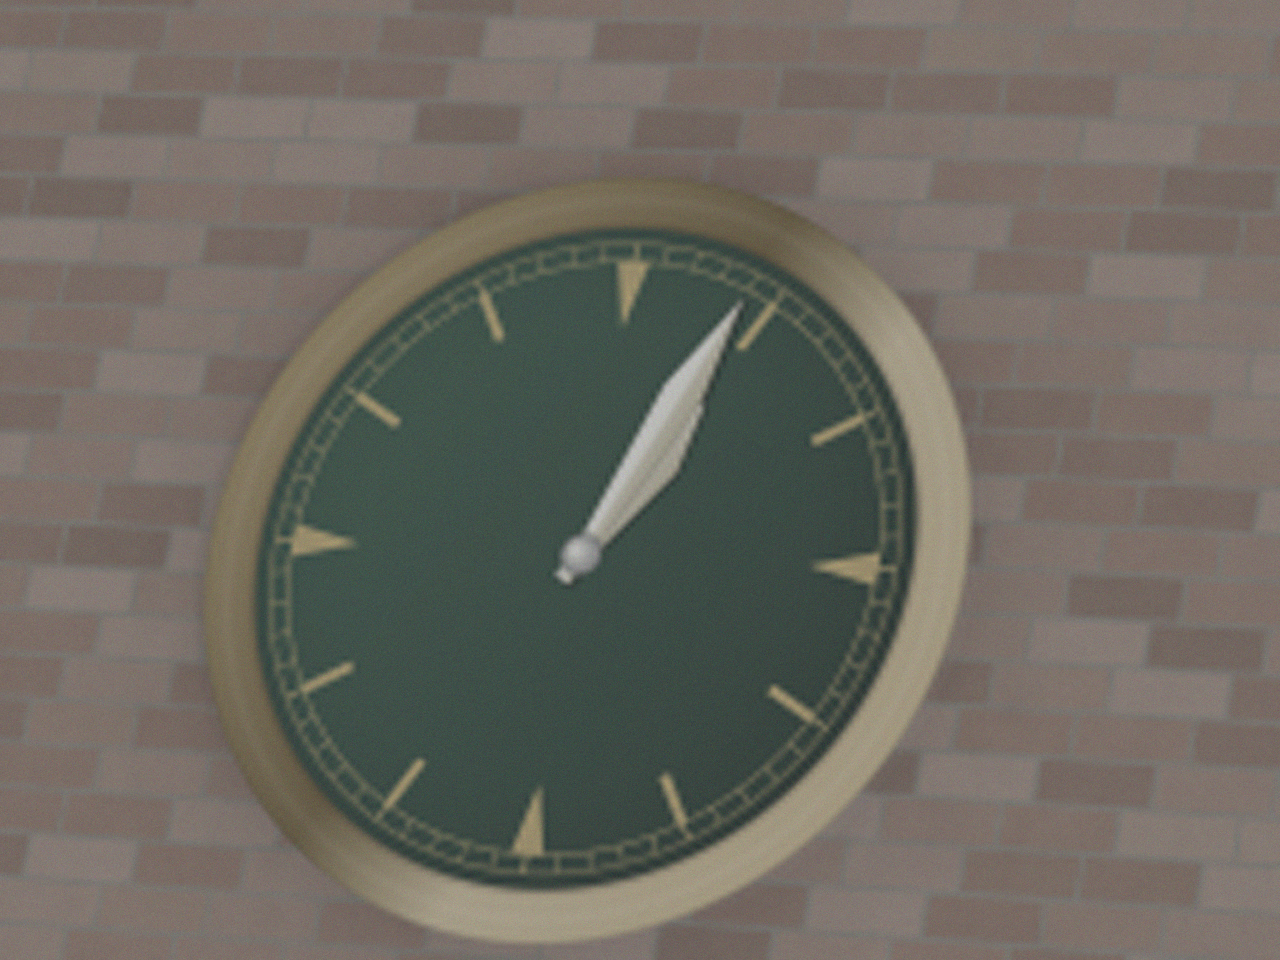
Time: {"hour": 1, "minute": 4}
